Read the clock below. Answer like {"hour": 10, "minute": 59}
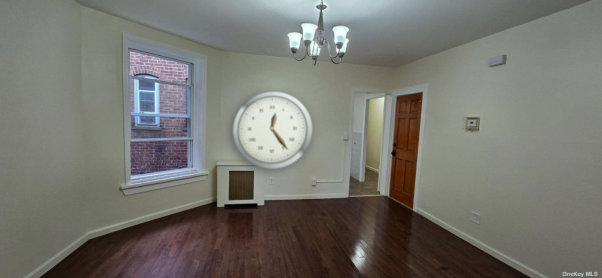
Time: {"hour": 12, "minute": 24}
